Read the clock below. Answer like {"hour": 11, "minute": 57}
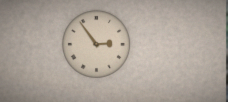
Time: {"hour": 2, "minute": 54}
